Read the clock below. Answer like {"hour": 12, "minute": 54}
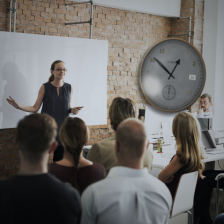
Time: {"hour": 12, "minute": 51}
